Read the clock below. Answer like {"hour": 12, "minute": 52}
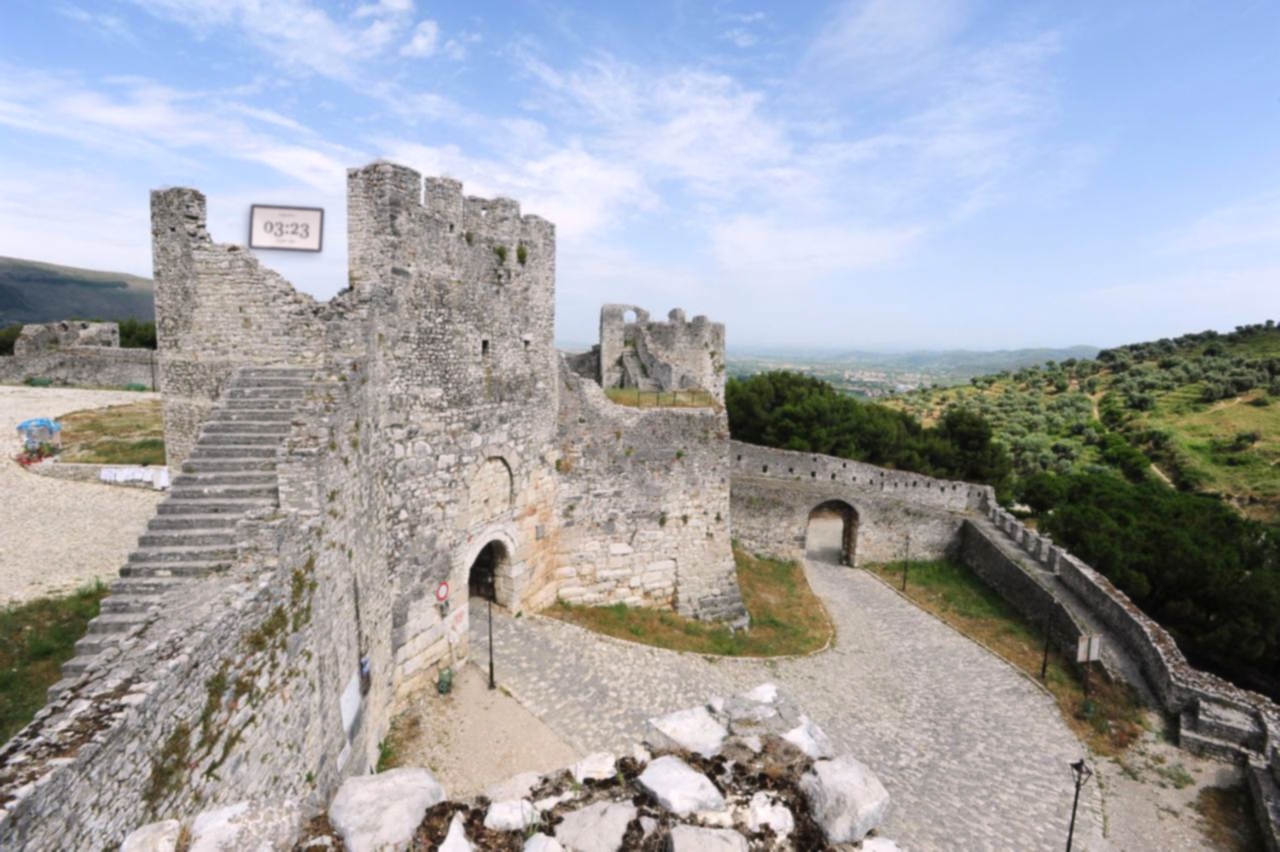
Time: {"hour": 3, "minute": 23}
